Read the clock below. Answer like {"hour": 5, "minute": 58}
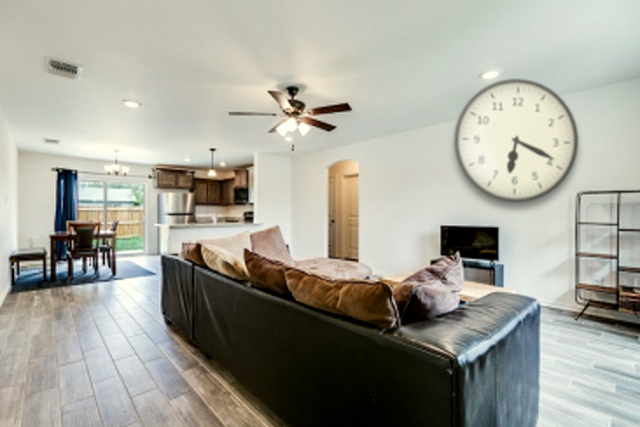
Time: {"hour": 6, "minute": 19}
